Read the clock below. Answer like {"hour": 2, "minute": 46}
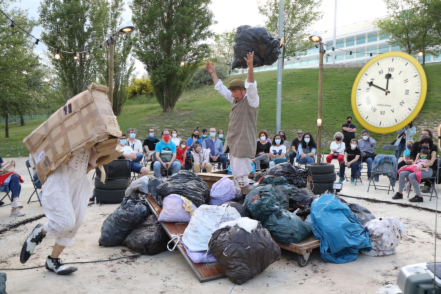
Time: {"hour": 11, "minute": 48}
